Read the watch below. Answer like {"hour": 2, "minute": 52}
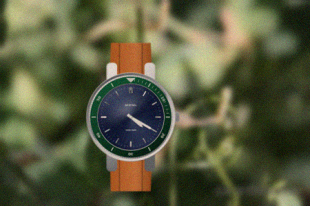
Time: {"hour": 4, "minute": 20}
